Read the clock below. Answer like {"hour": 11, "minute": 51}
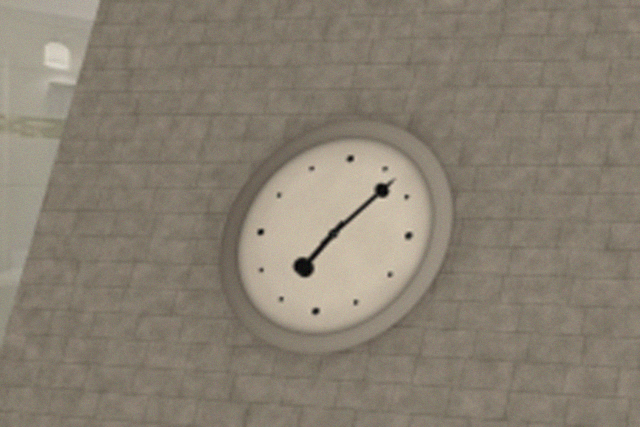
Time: {"hour": 7, "minute": 7}
